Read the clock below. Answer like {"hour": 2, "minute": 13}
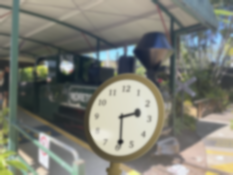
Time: {"hour": 2, "minute": 29}
